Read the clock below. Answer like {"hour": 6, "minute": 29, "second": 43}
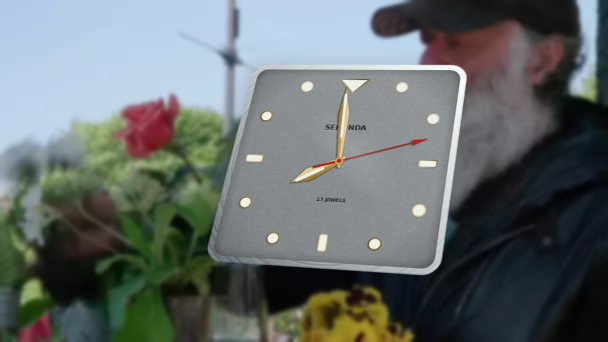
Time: {"hour": 7, "minute": 59, "second": 12}
